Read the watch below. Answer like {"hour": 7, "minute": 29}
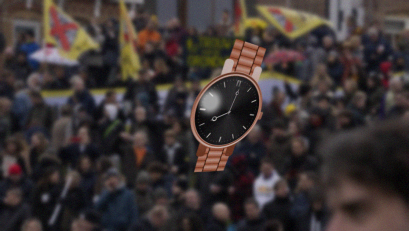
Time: {"hour": 8, "minute": 1}
